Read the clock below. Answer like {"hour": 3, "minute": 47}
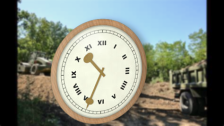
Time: {"hour": 10, "minute": 34}
